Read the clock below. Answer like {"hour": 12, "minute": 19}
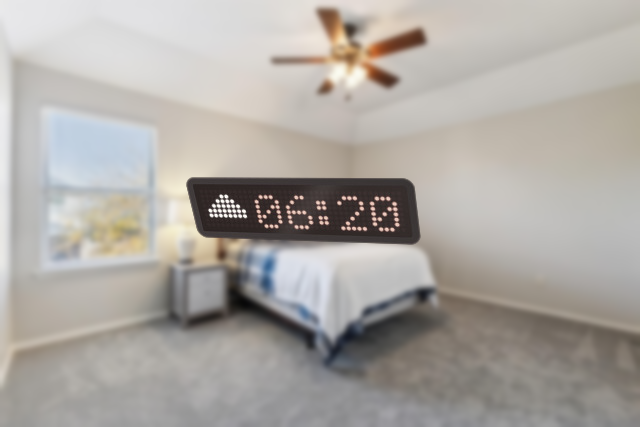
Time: {"hour": 6, "minute": 20}
